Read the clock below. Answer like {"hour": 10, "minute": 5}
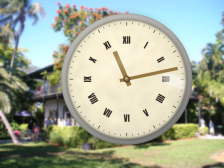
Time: {"hour": 11, "minute": 13}
